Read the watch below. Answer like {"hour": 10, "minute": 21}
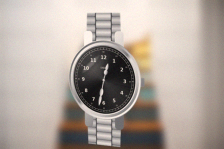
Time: {"hour": 12, "minute": 32}
